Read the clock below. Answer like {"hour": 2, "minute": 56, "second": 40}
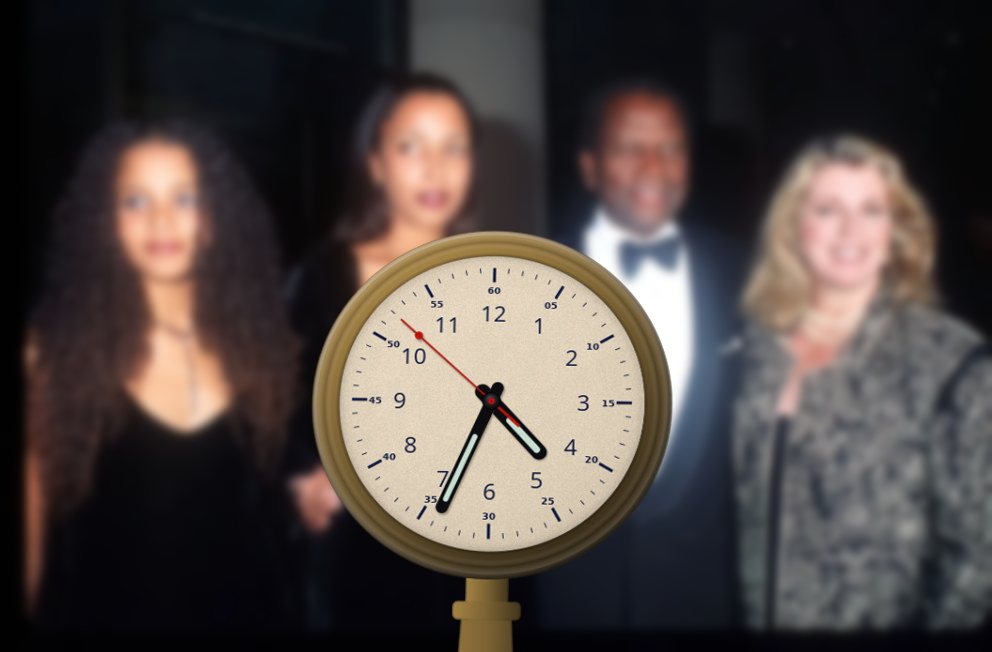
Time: {"hour": 4, "minute": 33, "second": 52}
